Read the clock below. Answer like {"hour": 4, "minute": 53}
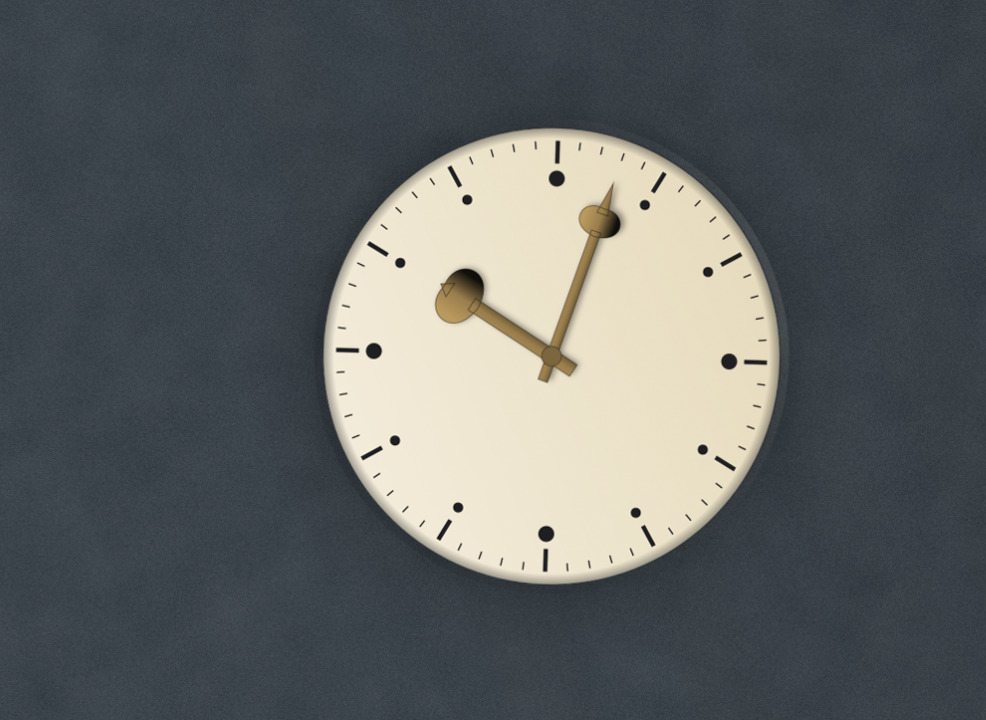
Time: {"hour": 10, "minute": 3}
